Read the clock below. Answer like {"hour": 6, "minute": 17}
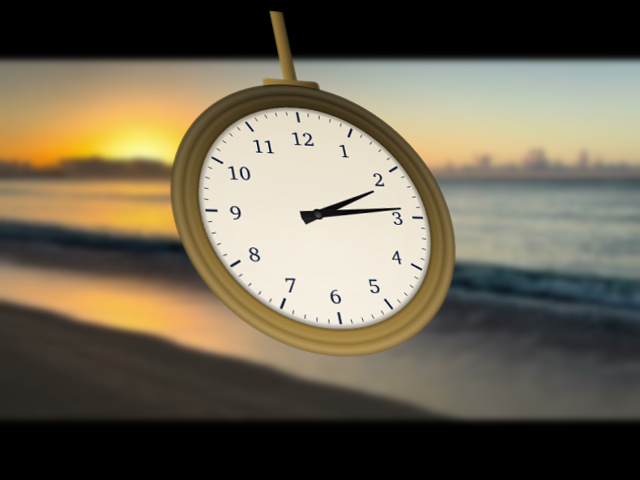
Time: {"hour": 2, "minute": 14}
